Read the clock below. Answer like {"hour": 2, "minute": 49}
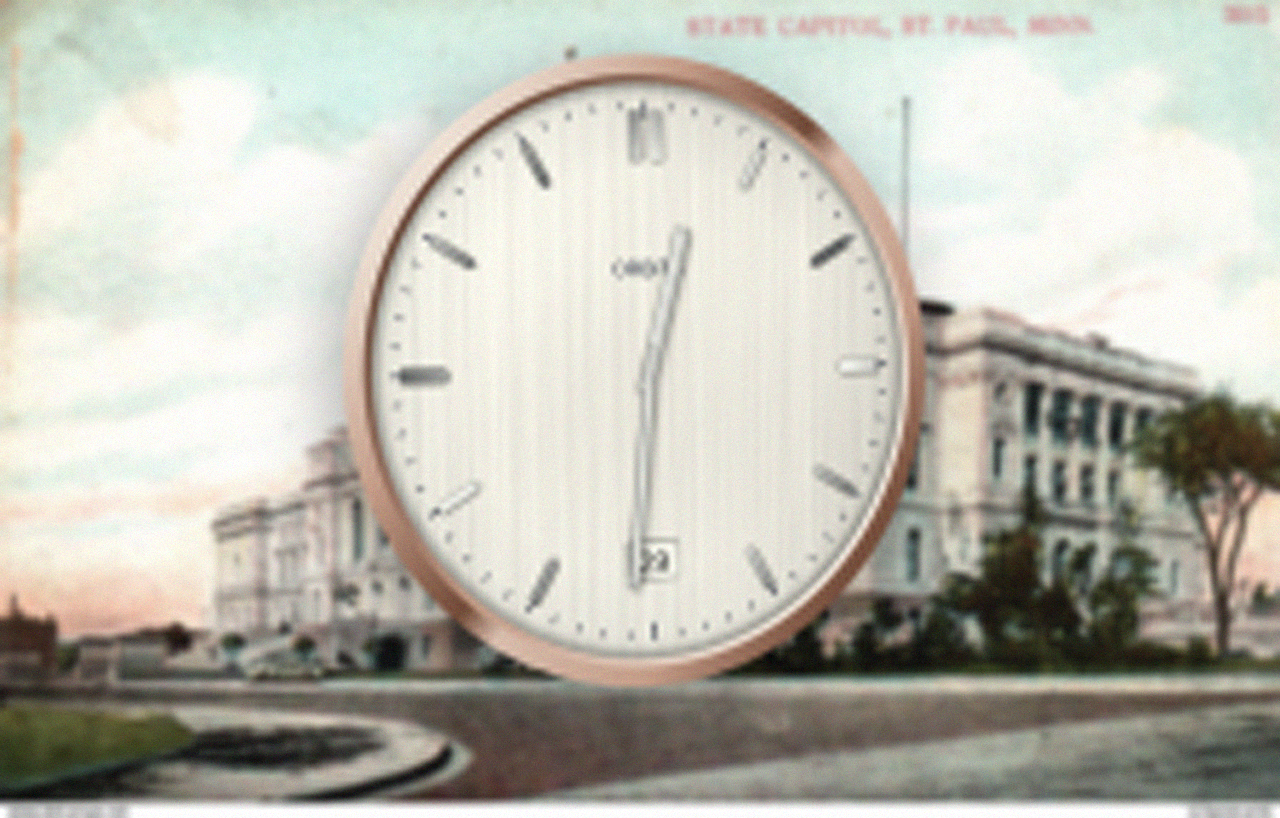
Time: {"hour": 12, "minute": 31}
